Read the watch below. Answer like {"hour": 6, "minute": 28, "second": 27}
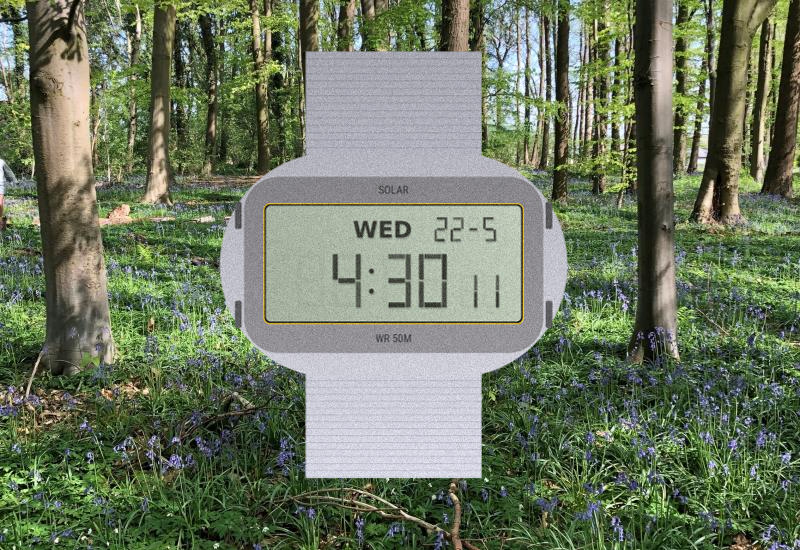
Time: {"hour": 4, "minute": 30, "second": 11}
